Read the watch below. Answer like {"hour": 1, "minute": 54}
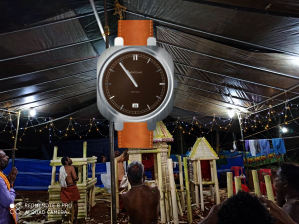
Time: {"hour": 10, "minute": 54}
